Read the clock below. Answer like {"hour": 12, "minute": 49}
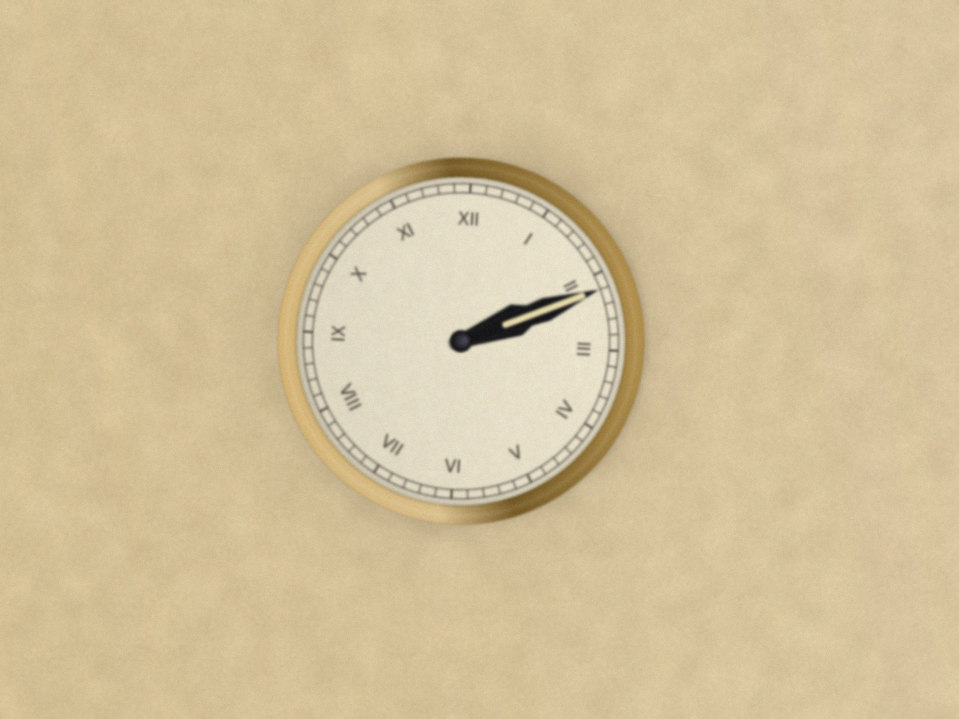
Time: {"hour": 2, "minute": 11}
